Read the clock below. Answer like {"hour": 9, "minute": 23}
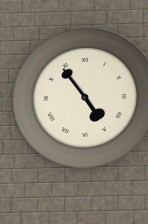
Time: {"hour": 4, "minute": 54}
